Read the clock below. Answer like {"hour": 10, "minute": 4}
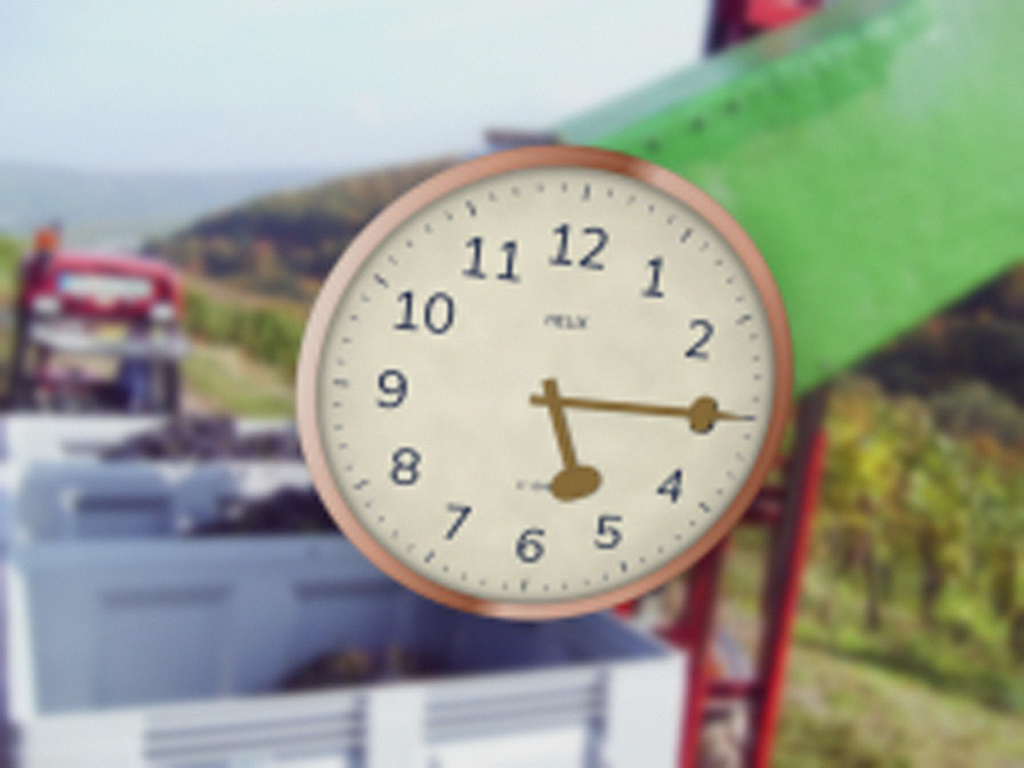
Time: {"hour": 5, "minute": 15}
